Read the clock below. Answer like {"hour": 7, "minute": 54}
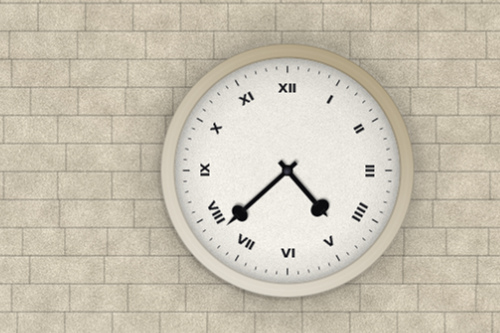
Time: {"hour": 4, "minute": 38}
